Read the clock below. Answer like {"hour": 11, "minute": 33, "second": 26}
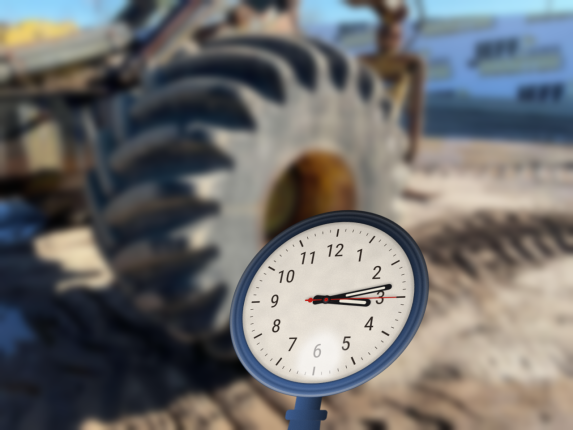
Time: {"hour": 3, "minute": 13, "second": 15}
